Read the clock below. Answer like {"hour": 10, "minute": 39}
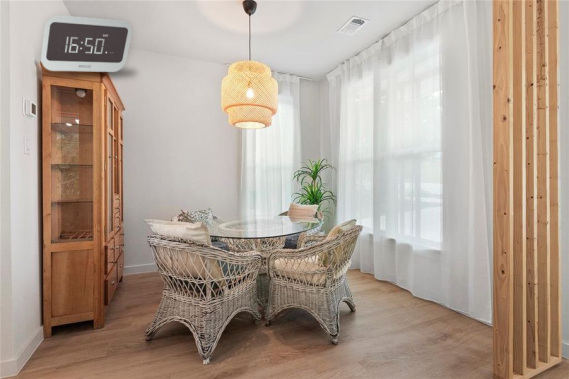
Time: {"hour": 16, "minute": 50}
